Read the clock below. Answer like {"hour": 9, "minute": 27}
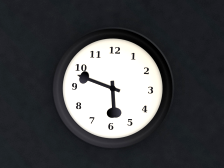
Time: {"hour": 5, "minute": 48}
